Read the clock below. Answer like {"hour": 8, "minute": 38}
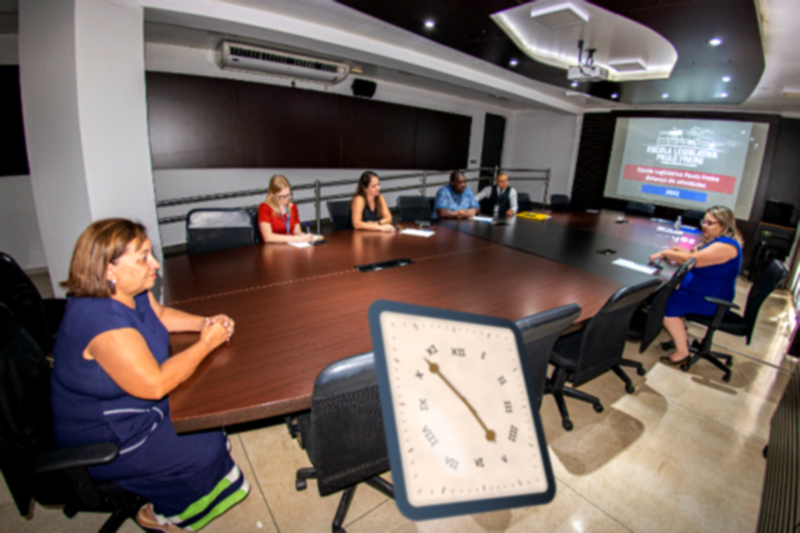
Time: {"hour": 4, "minute": 53}
